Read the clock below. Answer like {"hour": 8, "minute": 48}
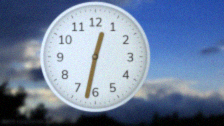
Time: {"hour": 12, "minute": 32}
